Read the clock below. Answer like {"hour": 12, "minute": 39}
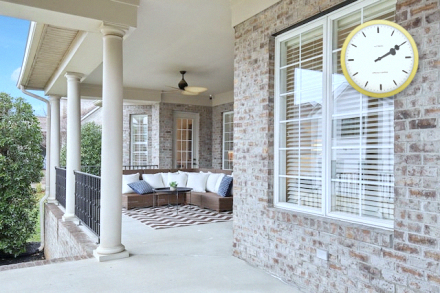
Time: {"hour": 2, "minute": 10}
